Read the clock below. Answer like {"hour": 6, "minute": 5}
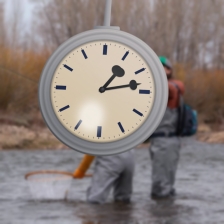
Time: {"hour": 1, "minute": 13}
